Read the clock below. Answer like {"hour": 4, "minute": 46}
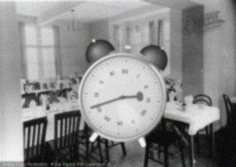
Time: {"hour": 2, "minute": 41}
